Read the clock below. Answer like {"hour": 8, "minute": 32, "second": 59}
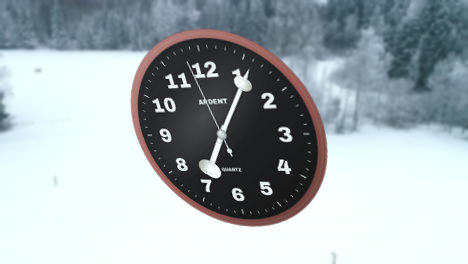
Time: {"hour": 7, "minute": 5, "second": 58}
